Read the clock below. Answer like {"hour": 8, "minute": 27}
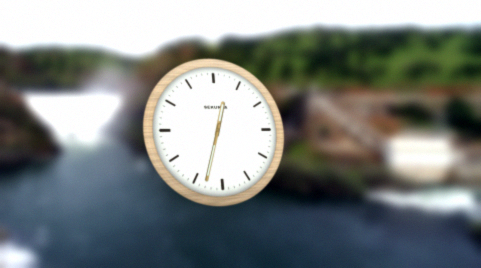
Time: {"hour": 12, "minute": 33}
